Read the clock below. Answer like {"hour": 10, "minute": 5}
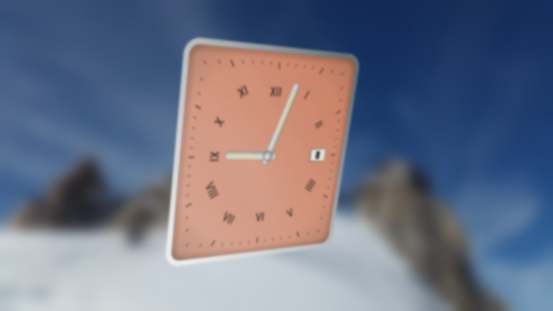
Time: {"hour": 9, "minute": 3}
